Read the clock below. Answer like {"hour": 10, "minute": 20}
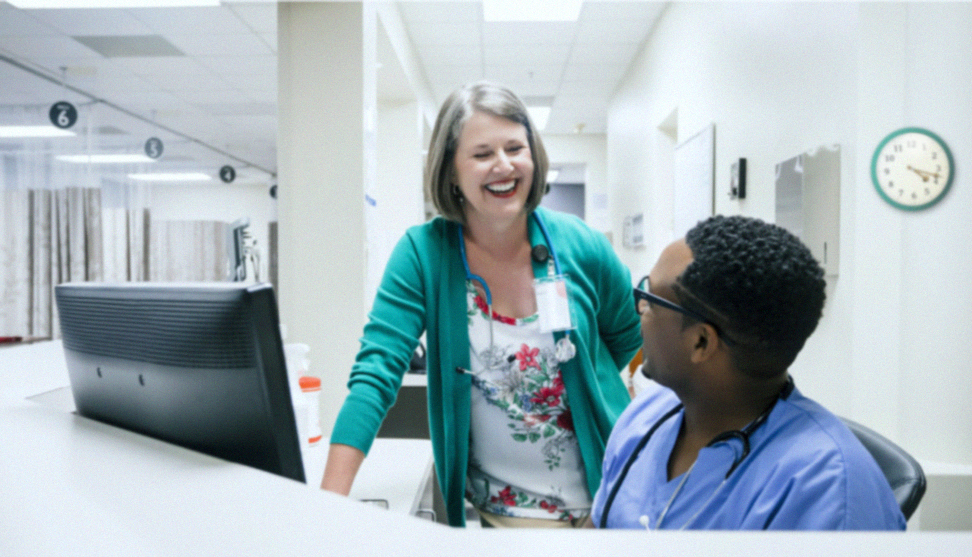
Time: {"hour": 4, "minute": 18}
